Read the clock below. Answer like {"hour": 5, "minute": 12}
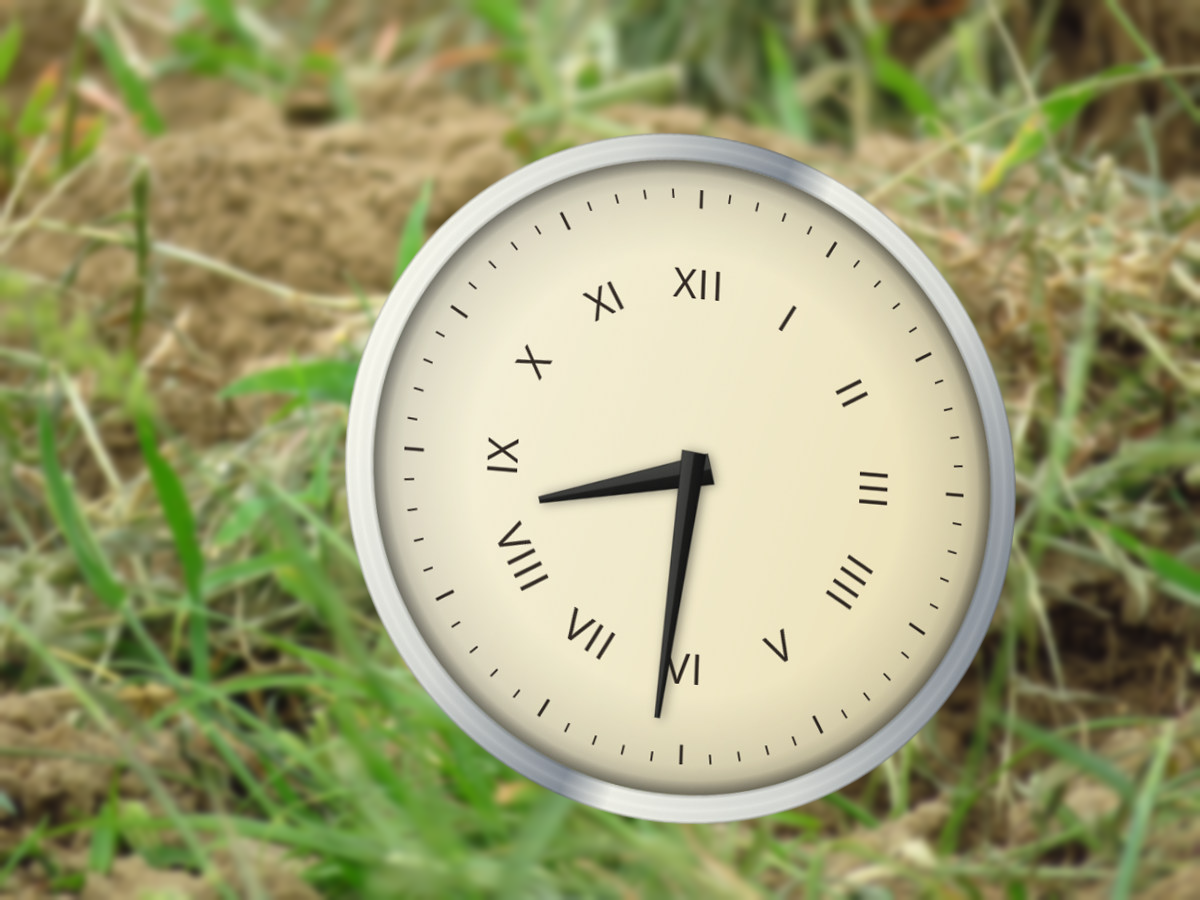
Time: {"hour": 8, "minute": 31}
